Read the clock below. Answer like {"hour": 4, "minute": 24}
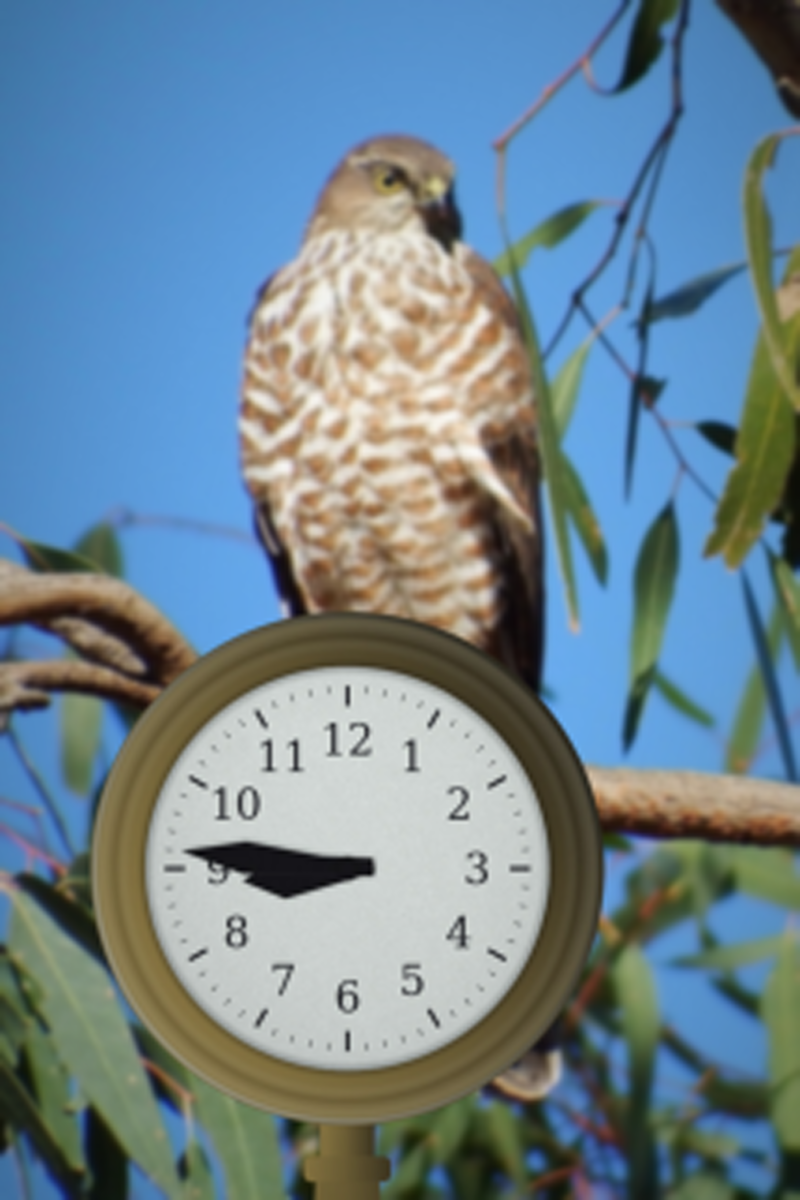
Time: {"hour": 8, "minute": 46}
